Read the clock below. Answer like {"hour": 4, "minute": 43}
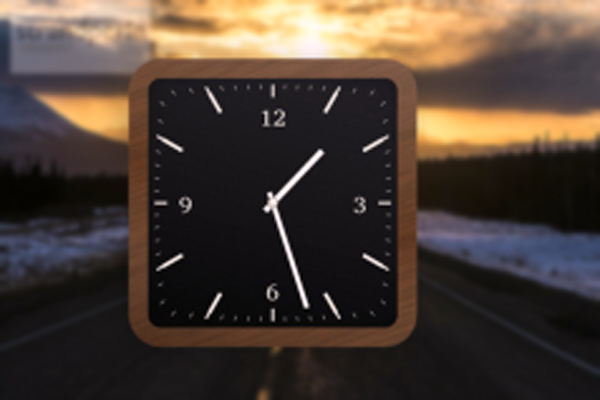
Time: {"hour": 1, "minute": 27}
